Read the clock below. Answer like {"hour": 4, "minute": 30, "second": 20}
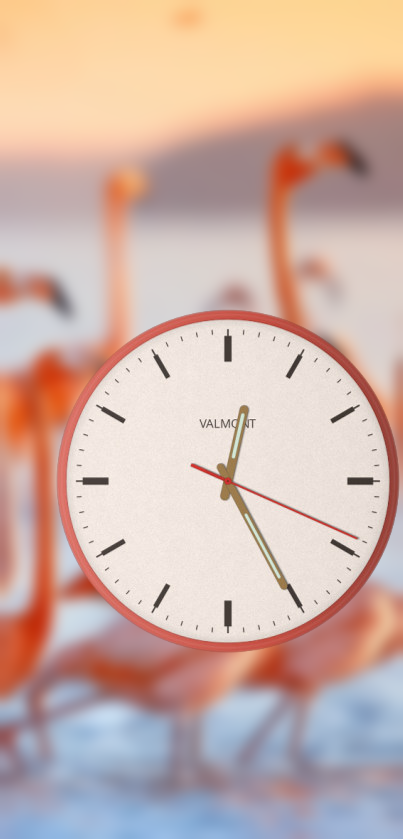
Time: {"hour": 12, "minute": 25, "second": 19}
